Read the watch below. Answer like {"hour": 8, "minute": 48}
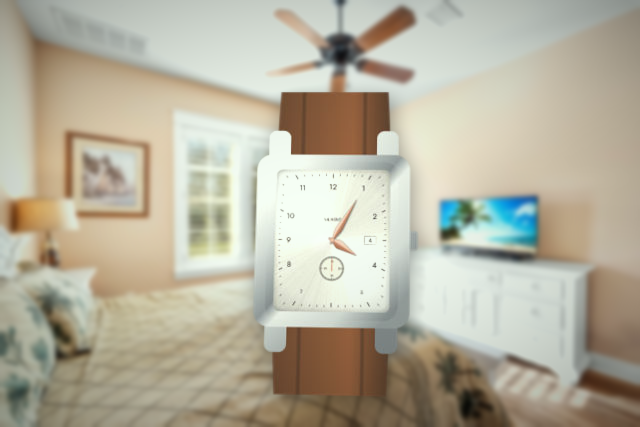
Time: {"hour": 4, "minute": 5}
